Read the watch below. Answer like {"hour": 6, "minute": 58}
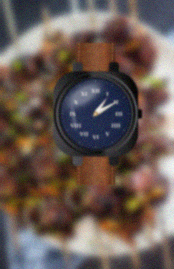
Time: {"hour": 1, "minute": 10}
